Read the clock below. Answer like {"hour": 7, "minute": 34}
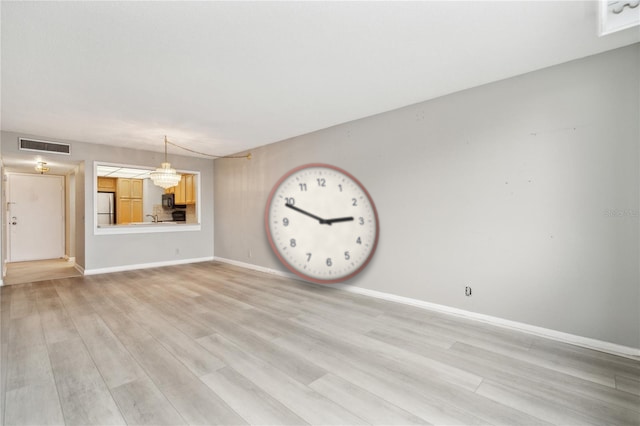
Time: {"hour": 2, "minute": 49}
